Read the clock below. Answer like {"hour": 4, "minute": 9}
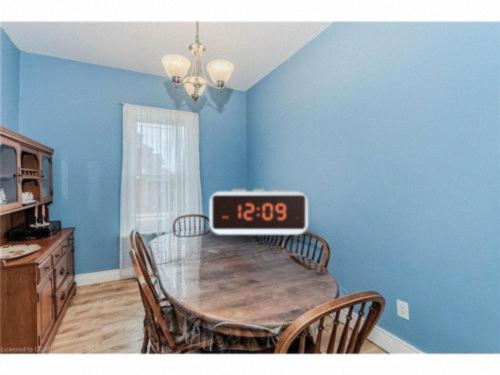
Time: {"hour": 12, "minute": 9}
